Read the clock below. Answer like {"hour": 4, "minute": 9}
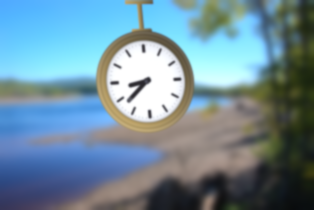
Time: {"hour": 8, "minute": 38}
